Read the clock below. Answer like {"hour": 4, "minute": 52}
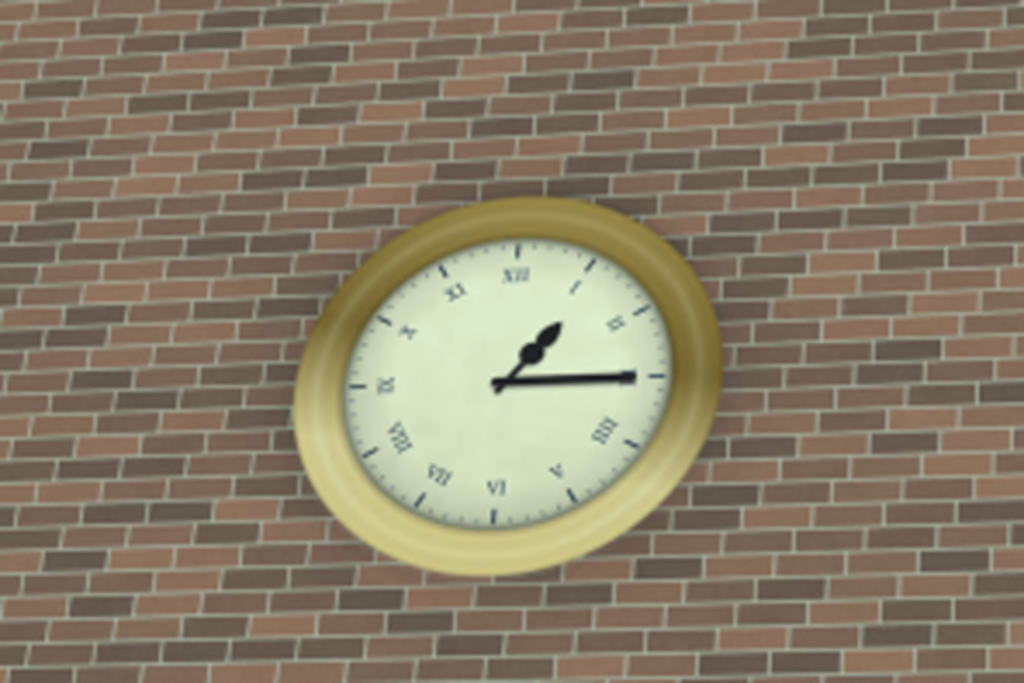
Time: {"hour": 1, "minute": 15}
